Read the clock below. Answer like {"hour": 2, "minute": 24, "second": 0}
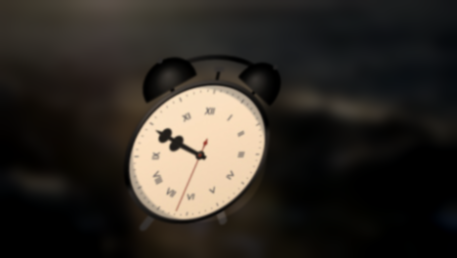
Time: {"hour": 9, "minute": 49, "second": 32}
